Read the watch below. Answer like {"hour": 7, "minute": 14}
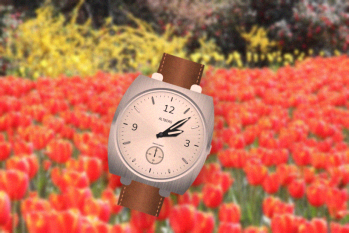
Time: {"hour": 2, "minute": 7}
